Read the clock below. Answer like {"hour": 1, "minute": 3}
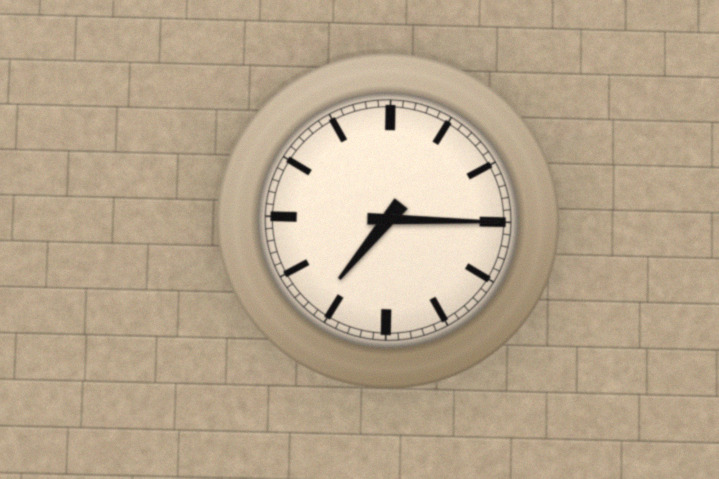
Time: {"hour": 7, "minute": 15}
